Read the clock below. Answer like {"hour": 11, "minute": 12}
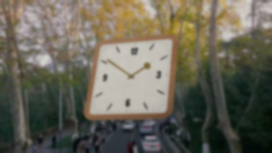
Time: {"hour": 1, "minute": 51}
